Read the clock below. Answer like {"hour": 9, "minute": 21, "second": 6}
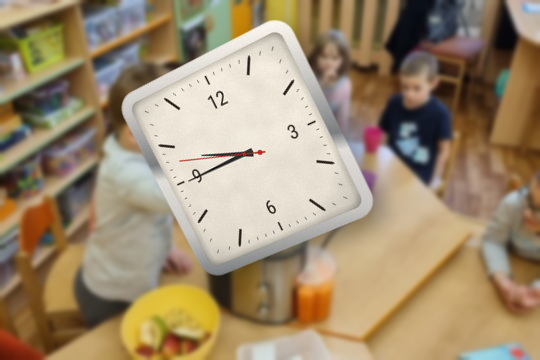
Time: {"hour": 9, "minute": 44, "second": 48}
